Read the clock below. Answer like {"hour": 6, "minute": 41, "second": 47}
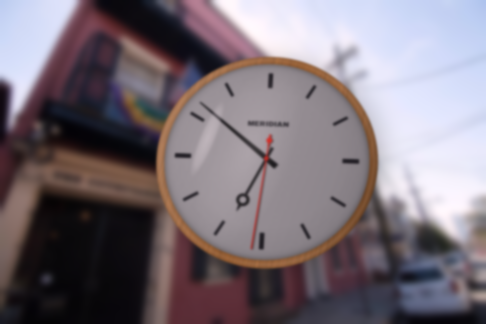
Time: {"hour": 6, "minute": 51, "second": 31}
